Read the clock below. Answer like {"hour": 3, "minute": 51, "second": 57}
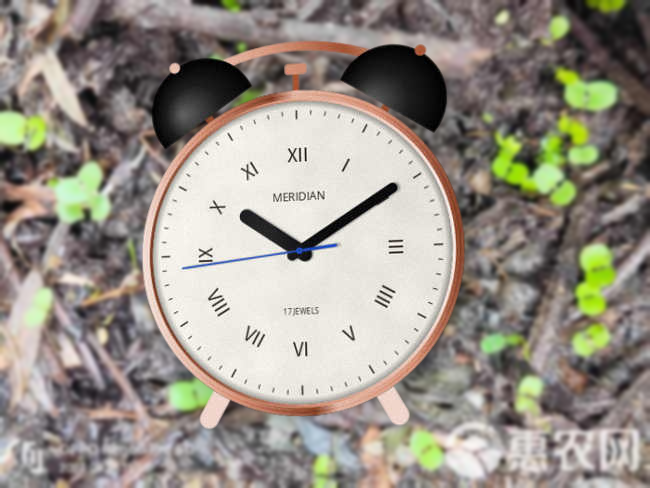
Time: {"hour": 10, "minute": 9, "second": 44}
